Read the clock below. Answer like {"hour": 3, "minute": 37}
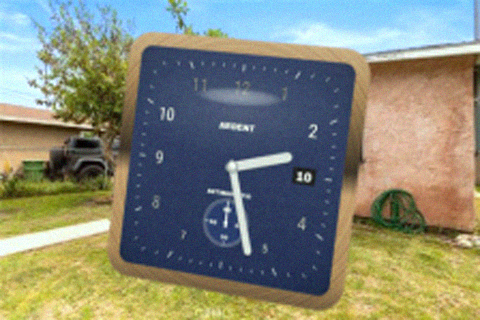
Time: {"hour": 2, "minute": 27}
